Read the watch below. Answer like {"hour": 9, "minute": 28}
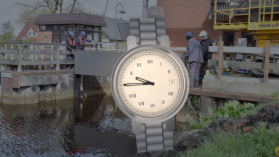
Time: {"hour": 9, "minute": 45}
